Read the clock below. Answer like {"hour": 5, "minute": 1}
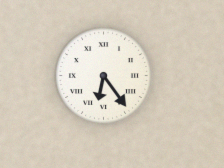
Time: {"hour": 6, "minute": 24}
